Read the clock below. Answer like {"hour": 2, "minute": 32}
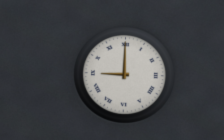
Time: {"hour": 9, "minute": 0}
